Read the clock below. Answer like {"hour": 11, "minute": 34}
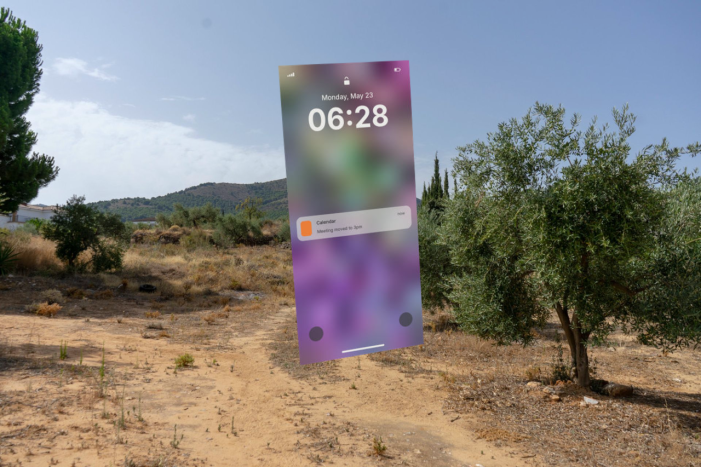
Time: {"hour": 6, "minute": 28}
